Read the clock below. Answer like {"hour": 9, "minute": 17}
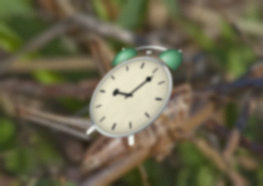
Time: {"hour": 9, "minute": 6}
